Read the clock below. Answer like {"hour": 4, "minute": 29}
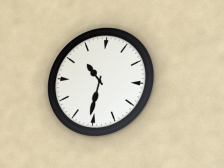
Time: {"hour": 10, "minute": 31}
